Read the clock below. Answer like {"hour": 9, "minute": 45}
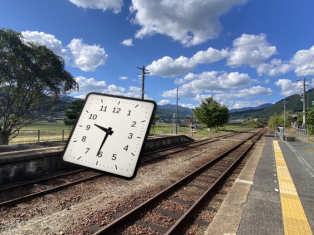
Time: {"hour": 9, "minute": 31}
